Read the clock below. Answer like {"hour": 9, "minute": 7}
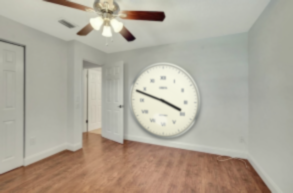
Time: {"hour": 3, "minute": 48}
